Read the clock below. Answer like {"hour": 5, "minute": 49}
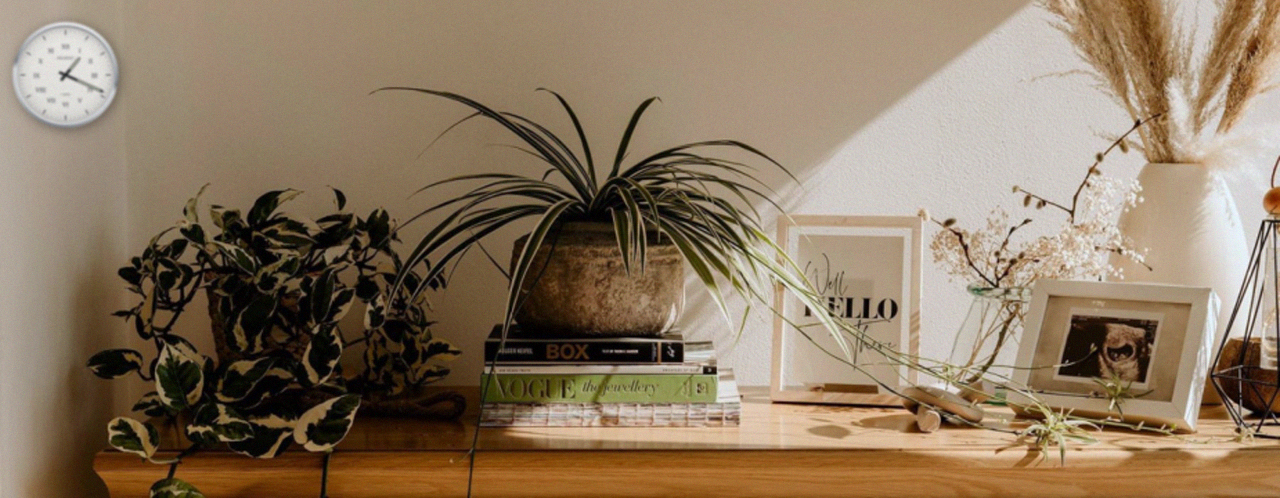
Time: {"hour": 1, "minute": 19}
